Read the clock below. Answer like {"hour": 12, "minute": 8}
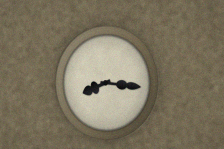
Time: {"hour": 8, "minute": 16}
